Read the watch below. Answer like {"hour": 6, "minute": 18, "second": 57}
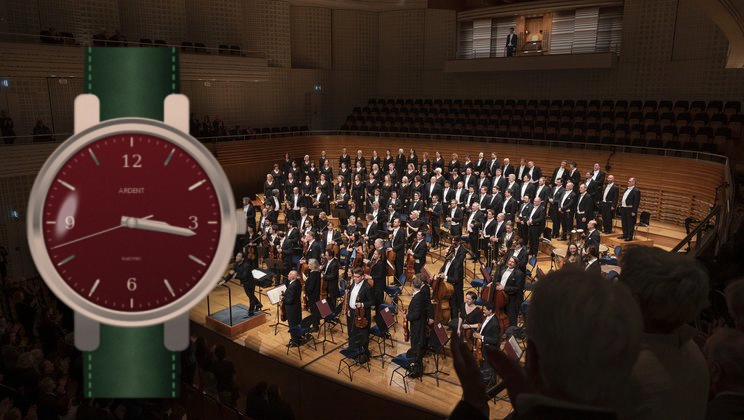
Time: {"hour": 3, "minute": 16, "second": 42}
